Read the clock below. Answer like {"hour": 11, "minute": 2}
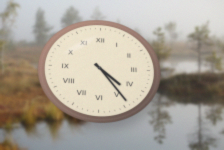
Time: {"hour": 4, "minute": 24}
